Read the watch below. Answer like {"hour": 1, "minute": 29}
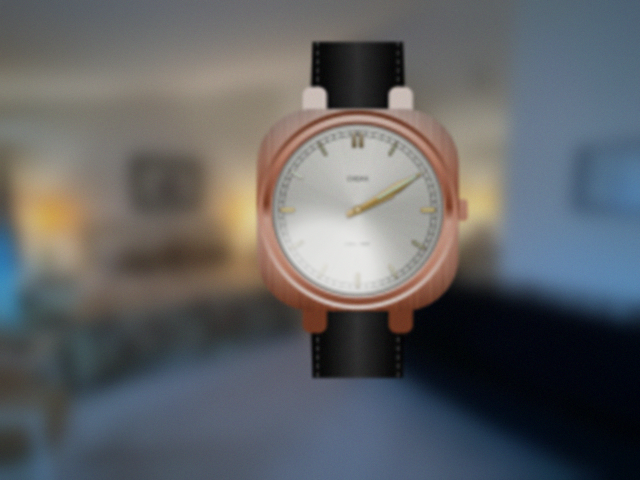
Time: {"hour": 2, "minute": 10}
